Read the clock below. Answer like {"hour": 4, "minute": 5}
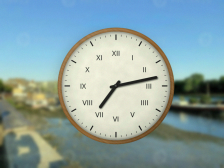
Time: {"hour": 7, "minute": 13}
